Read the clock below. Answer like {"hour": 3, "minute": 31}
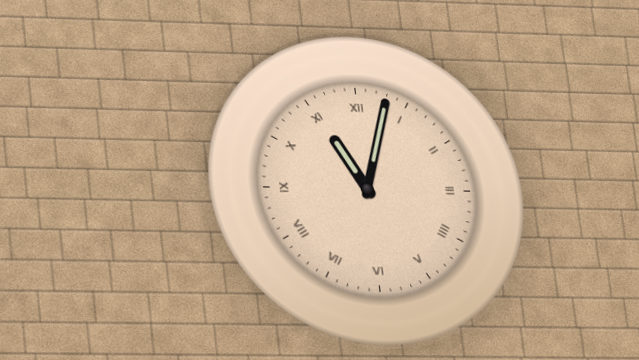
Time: {"hour": 11, "minute": 3}
